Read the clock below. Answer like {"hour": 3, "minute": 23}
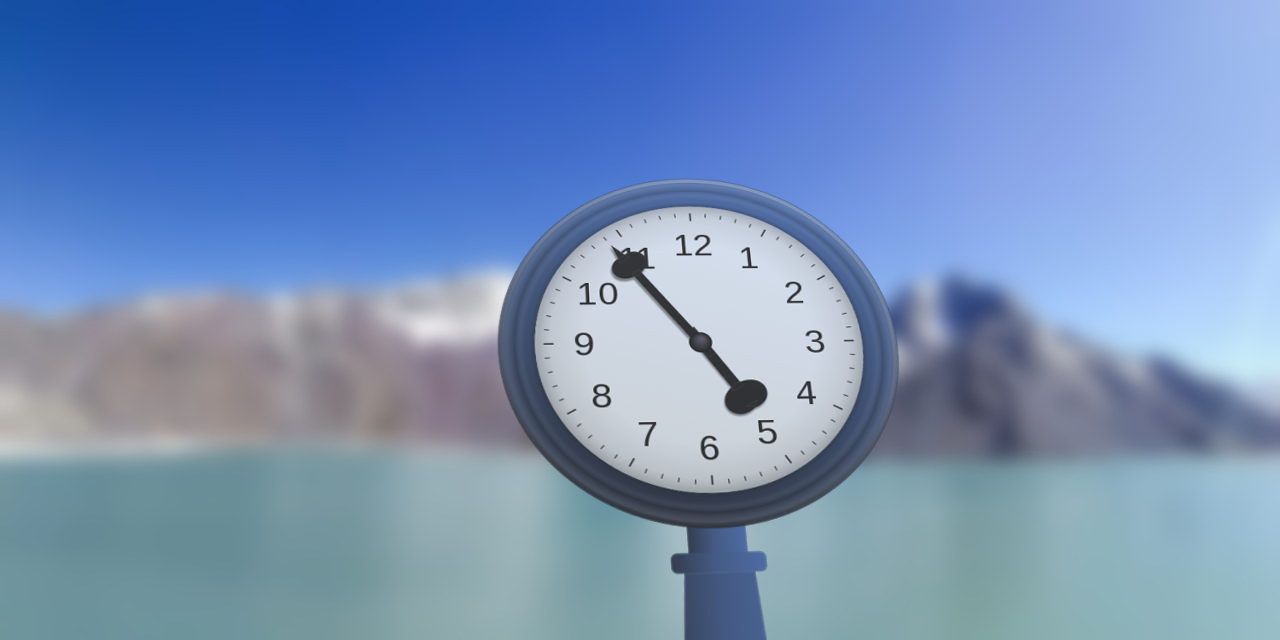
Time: {"hour": 4, "minute": 54}
